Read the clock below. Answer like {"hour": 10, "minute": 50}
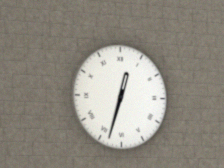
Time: {"hour": 12, "minute": 33}
